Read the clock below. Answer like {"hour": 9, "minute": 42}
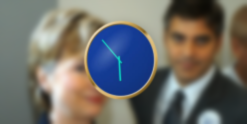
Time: {"hour": 5, "minute": 53}
